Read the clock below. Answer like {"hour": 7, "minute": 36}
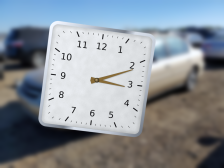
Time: {"hour": 3, "minute": 11}
